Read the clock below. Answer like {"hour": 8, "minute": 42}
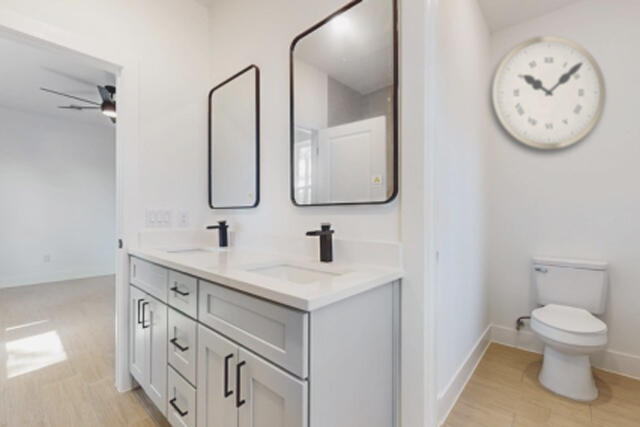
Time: {"hour": 10, "minute": 8}
